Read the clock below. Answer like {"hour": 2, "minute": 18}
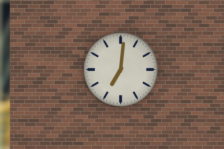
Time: {"hour": 7, "minute": 1}
